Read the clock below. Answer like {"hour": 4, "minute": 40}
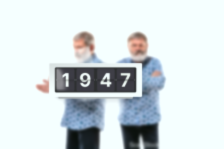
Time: {"hour": 19, "minute": 47}
